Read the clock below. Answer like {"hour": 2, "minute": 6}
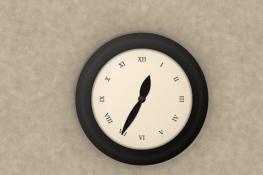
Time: {"hour": 12, "minute": 35}
